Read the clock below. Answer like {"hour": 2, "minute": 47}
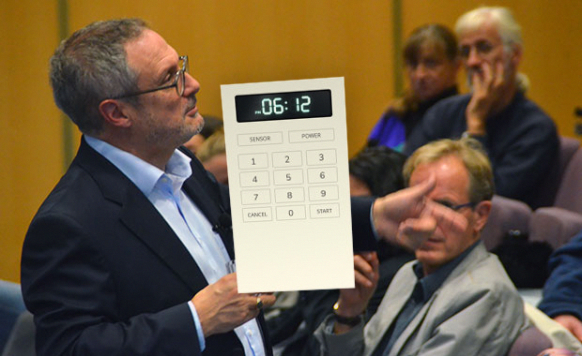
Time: {"hour": 6, "minute": 12}
